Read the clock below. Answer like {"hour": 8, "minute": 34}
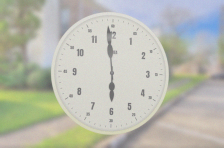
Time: {"hour": 5, "minute": 59}
